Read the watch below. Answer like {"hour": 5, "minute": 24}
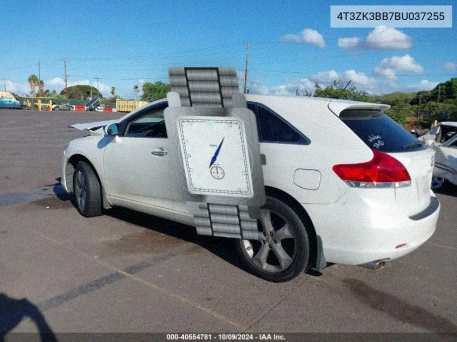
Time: {"hour": 7, "minute": 5}
